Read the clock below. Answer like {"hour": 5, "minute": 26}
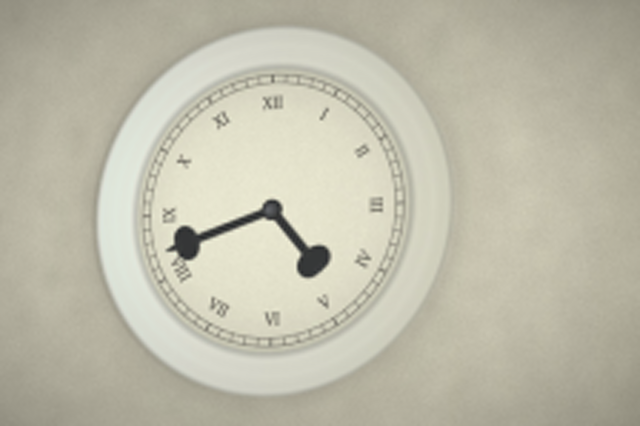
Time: {"hour": 4, "minute": 42}
